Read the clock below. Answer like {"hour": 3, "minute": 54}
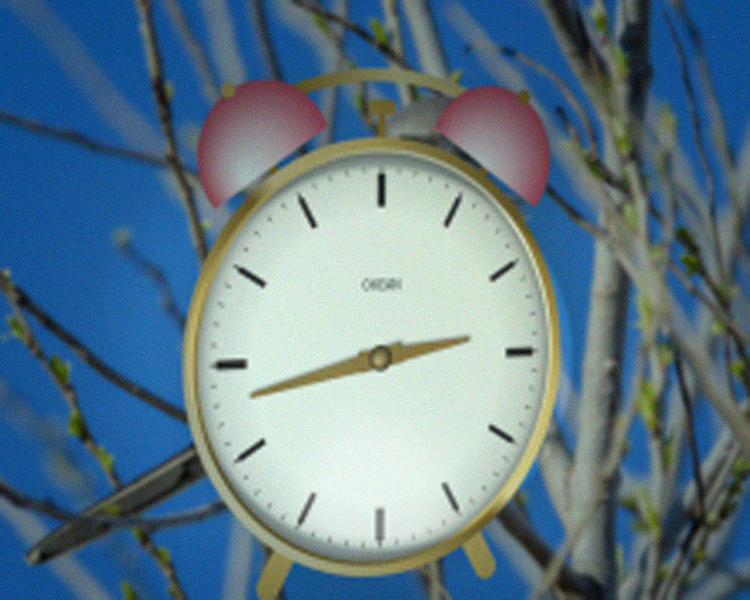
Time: {"hour": 2, "minute": 43}
